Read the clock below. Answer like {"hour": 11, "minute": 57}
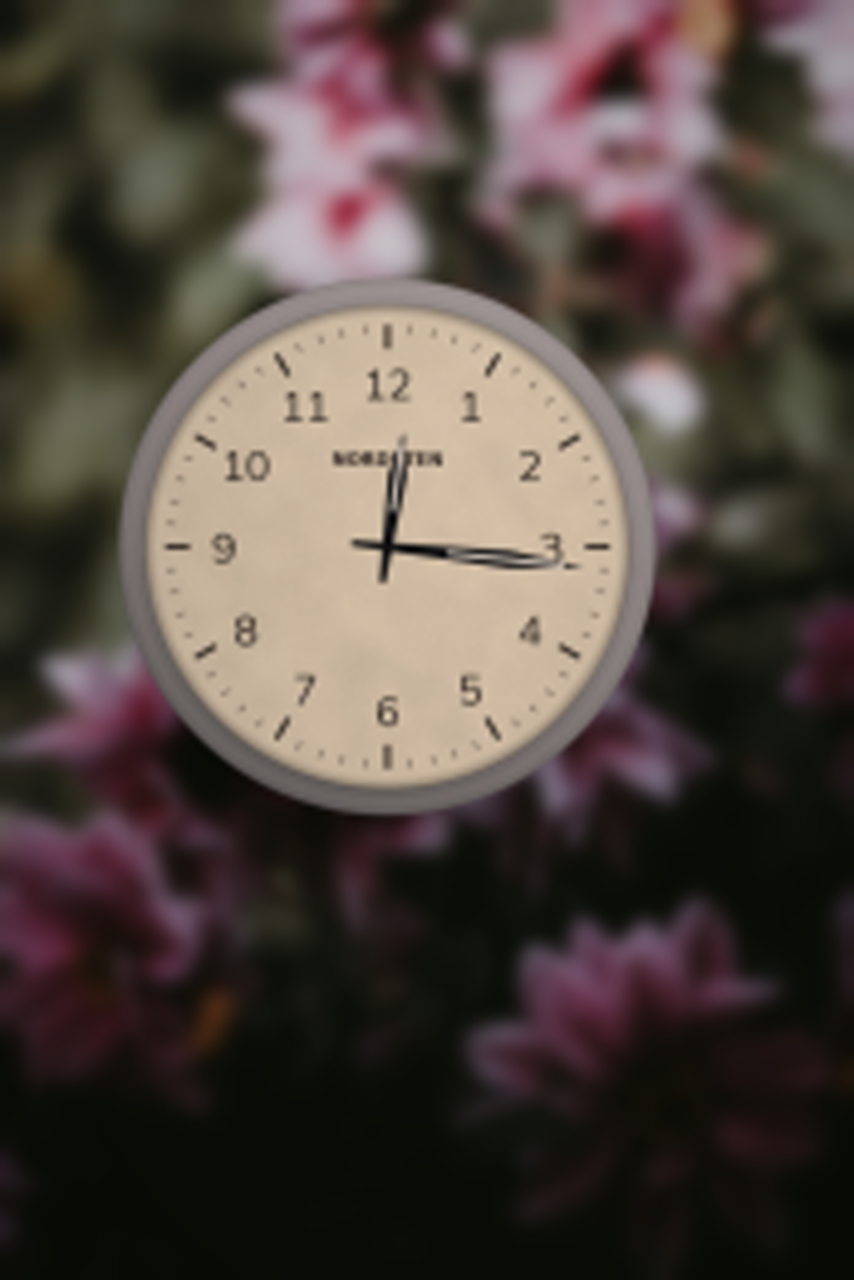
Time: {"hour": 12, "minute": 16}
